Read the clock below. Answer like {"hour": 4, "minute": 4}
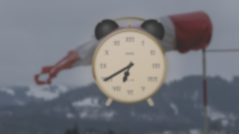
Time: {"hour": 6, "minute": 40}
